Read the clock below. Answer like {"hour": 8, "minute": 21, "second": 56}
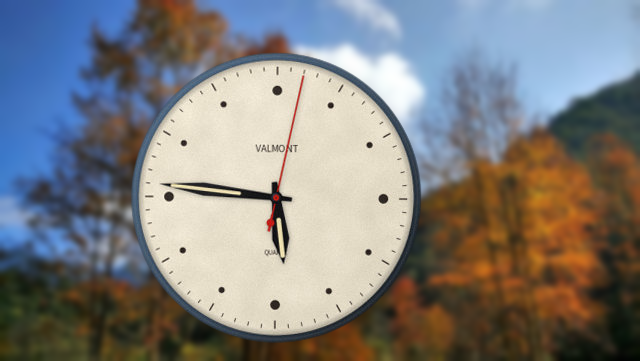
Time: {"hour": 5, "minute": 46, "second": 2}
